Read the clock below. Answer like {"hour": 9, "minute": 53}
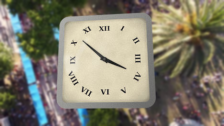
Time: {"hour": 3, "minute": 52}
